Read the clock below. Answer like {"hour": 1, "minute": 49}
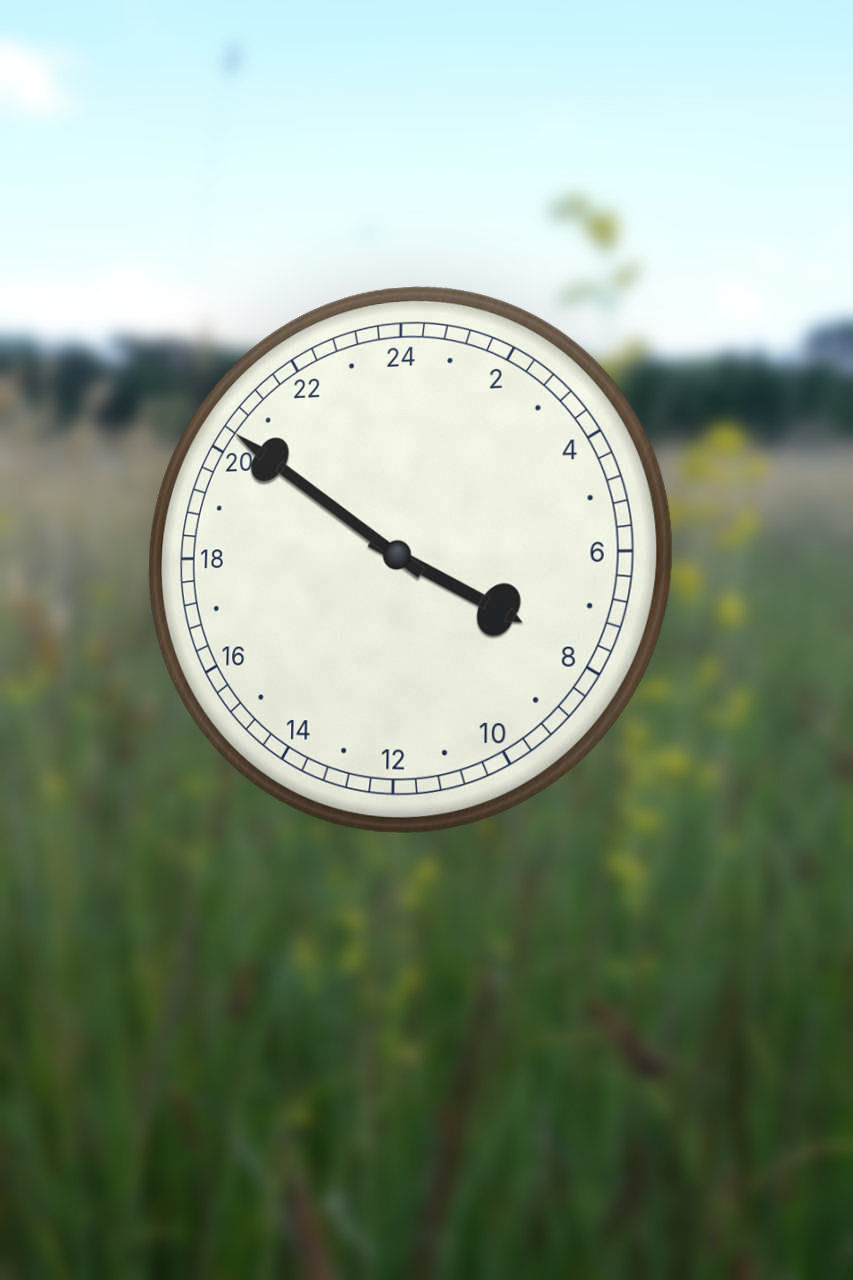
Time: {"hour": 7, "minute": 51}
